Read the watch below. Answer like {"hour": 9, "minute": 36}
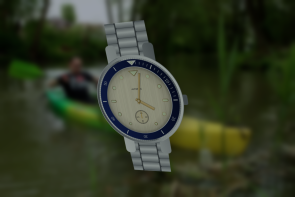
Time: {"hour": 4, "minute": 2}
